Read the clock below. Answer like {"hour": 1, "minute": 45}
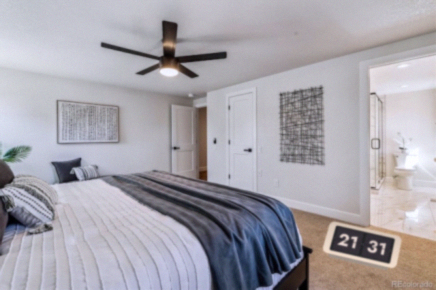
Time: {"hour": 21, "minute": 31}
